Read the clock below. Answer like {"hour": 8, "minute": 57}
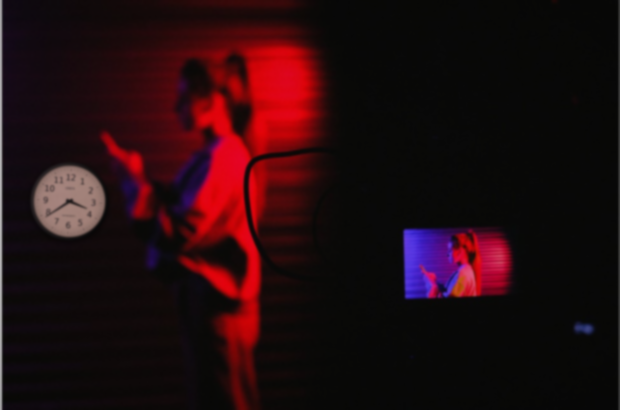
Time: {"hour": 3, "minute": 39}
